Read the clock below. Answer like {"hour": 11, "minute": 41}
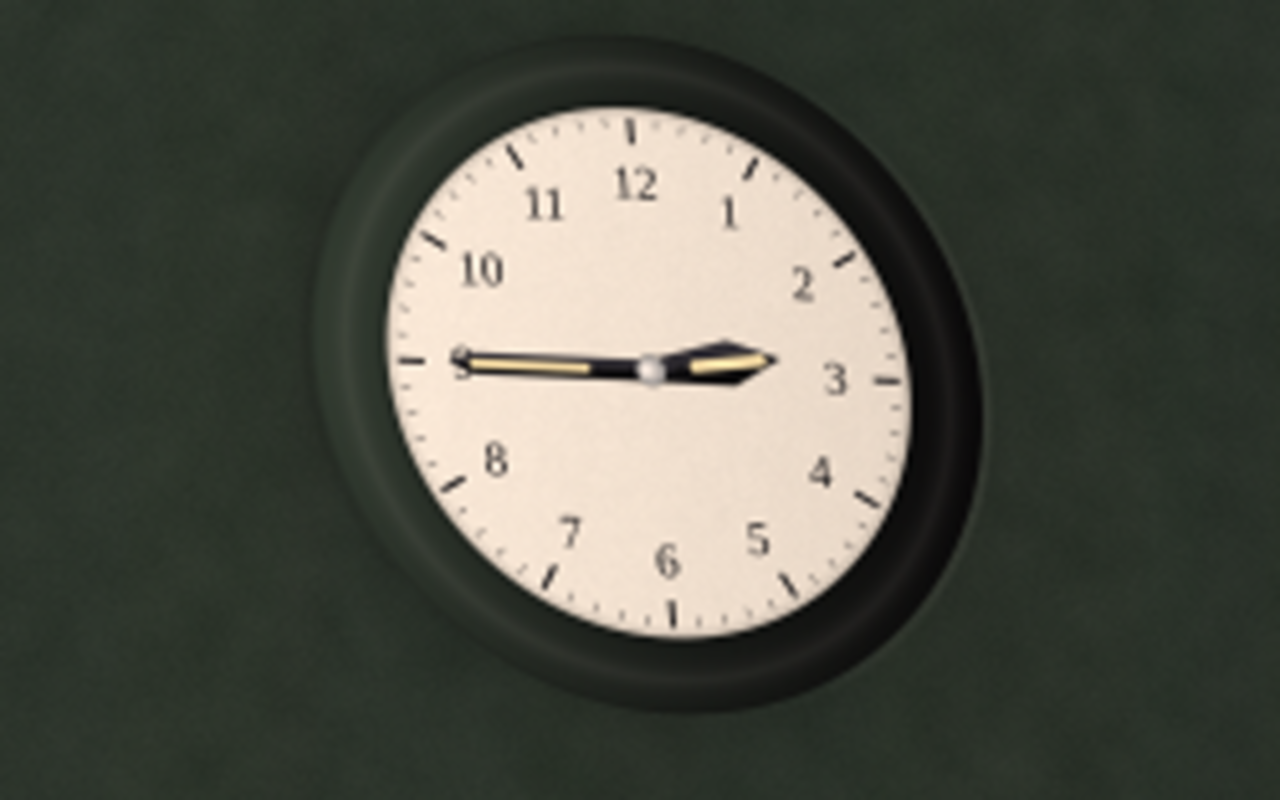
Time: {"hour": 2, "minute": 45}
